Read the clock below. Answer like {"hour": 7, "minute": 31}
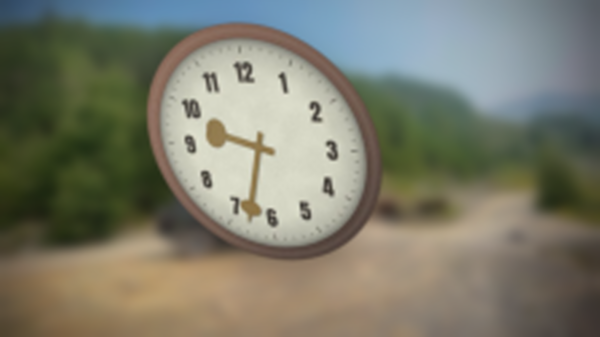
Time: {"hour": 9, "minute": 33}
